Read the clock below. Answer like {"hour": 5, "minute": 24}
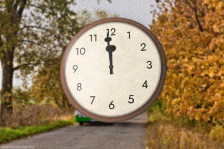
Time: {"hour": 11, "minute": 59}
